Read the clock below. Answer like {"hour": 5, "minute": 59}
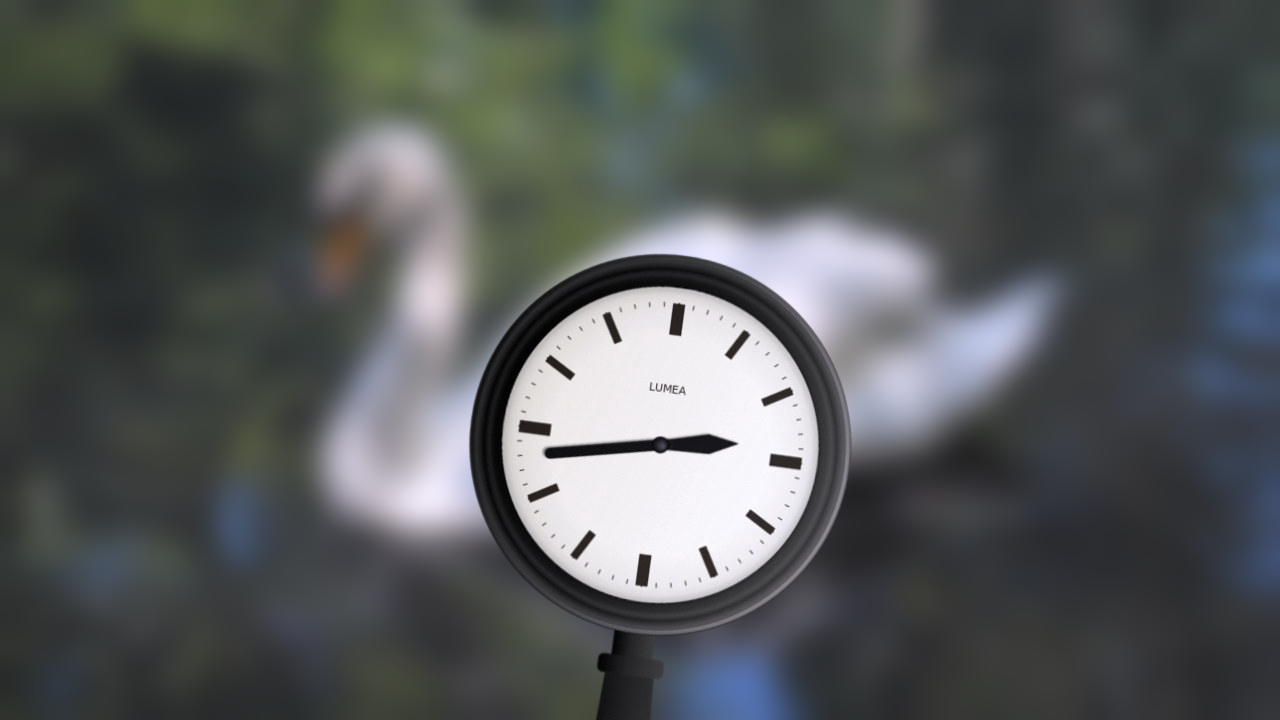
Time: {"hour": 2, "minute": 43}
